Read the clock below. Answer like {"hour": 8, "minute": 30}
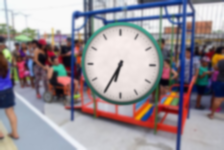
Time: {"hour": 6, "minute": 35}
